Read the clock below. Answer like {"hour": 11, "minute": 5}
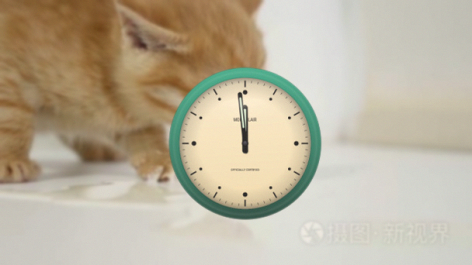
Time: {"hour": 11, "minute": 59}
